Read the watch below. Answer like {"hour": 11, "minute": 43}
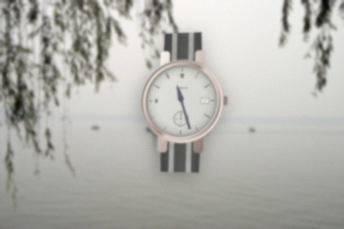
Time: {"hour": 11, "minute": 27}
